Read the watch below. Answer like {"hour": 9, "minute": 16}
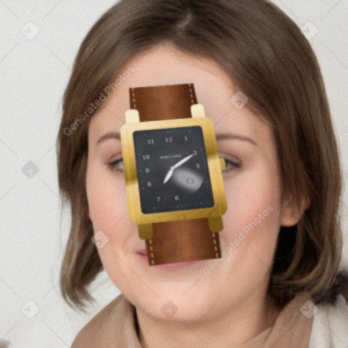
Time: {"hour": 7, "minute": 10}
